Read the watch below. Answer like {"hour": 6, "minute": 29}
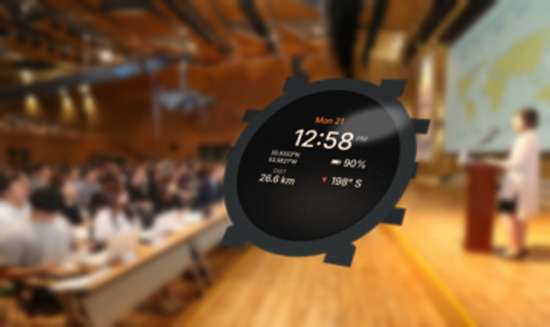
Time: {"hour": 12, "minute": 58}
